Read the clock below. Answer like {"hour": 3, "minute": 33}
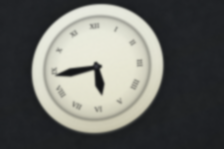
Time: {"hour": 5, "minute": 44}
